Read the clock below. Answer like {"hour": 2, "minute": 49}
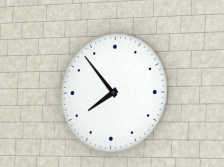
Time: {"hour": 7, "minute": 53}
